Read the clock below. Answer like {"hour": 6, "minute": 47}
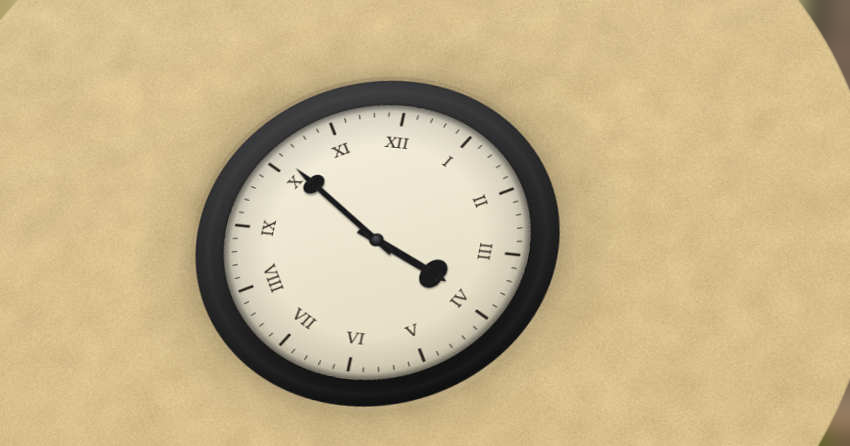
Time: {"hour": 3, "minute": 51}
